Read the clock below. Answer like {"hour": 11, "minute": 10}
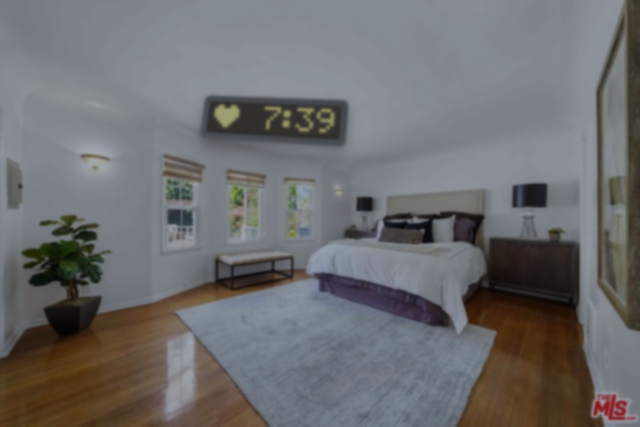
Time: {"hour": 7, "minute": 39}
